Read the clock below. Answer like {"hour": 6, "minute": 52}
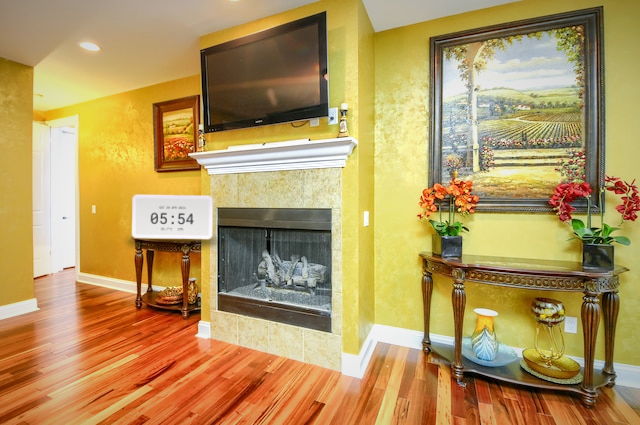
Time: {"hour": 5, "minute": 54}
